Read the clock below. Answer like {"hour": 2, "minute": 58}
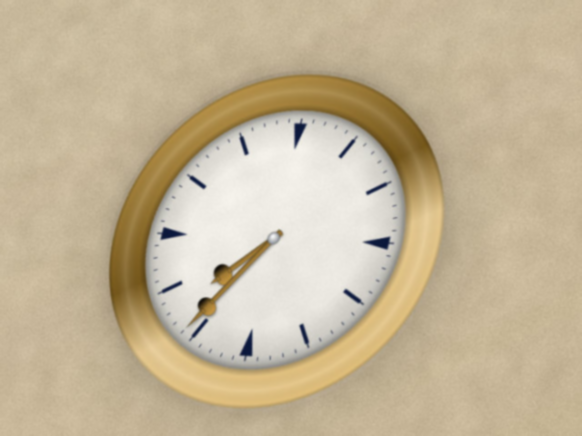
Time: {"hour": 7, "minute": 36}
